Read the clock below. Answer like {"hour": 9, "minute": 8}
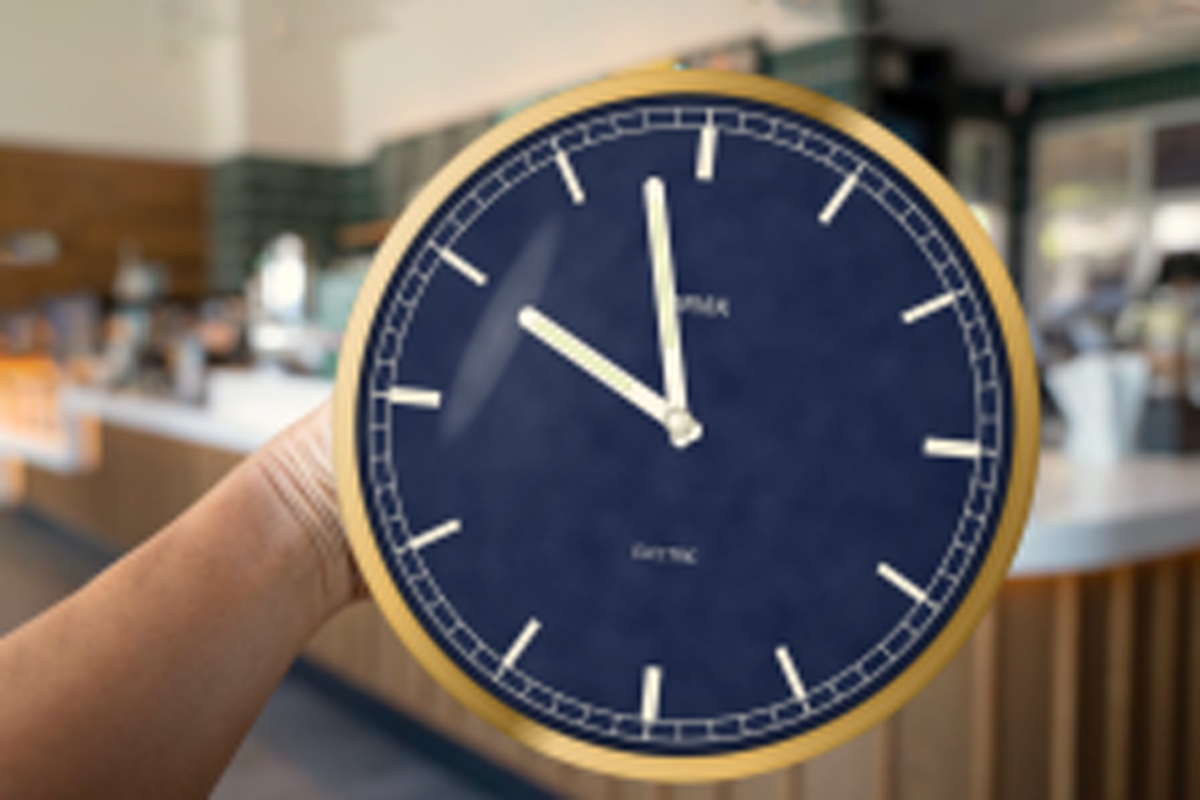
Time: {"hour": 9, "minute": 58}
